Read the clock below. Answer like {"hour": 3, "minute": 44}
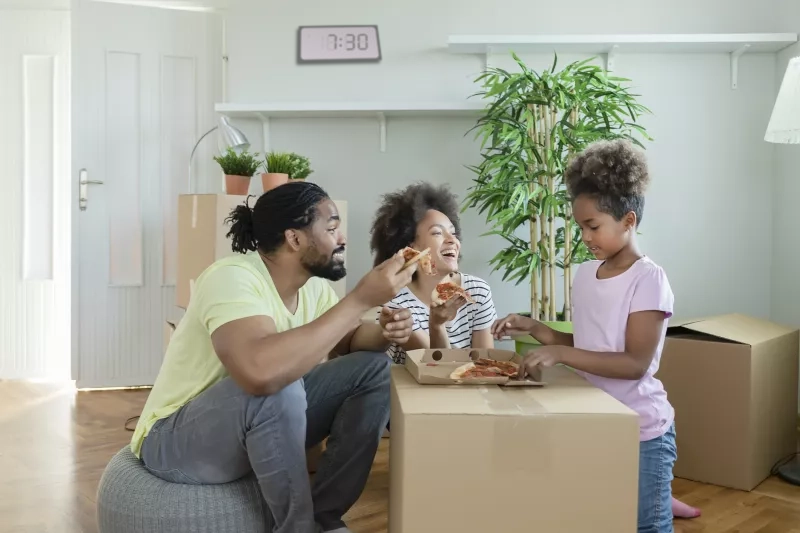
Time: {"hour": 7, "minute": 30}
